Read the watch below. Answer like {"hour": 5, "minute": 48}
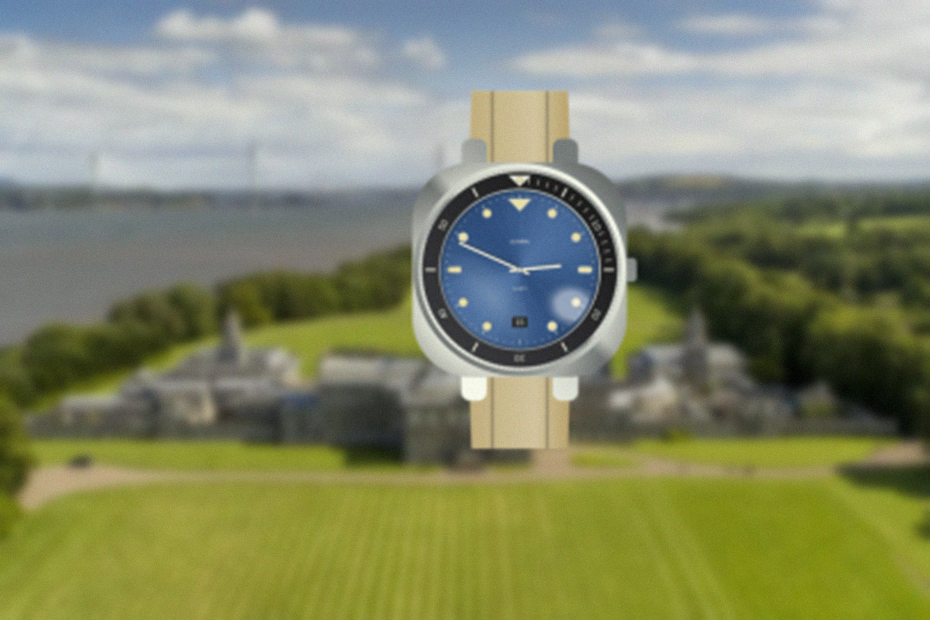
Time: {"hour": 2, "minute": 49}
